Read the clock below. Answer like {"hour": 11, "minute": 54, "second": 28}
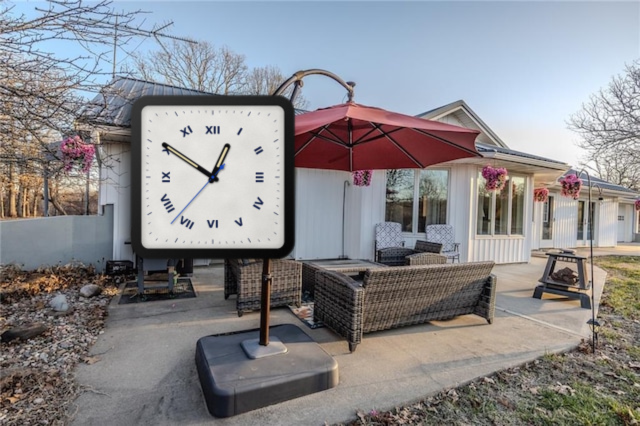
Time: {"hour": 12, "minute": 50, "second": 37}
